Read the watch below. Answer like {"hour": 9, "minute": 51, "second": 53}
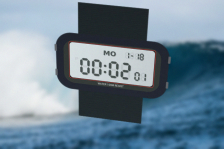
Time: {"hour": 0, "minute": 2, "second": 1}
